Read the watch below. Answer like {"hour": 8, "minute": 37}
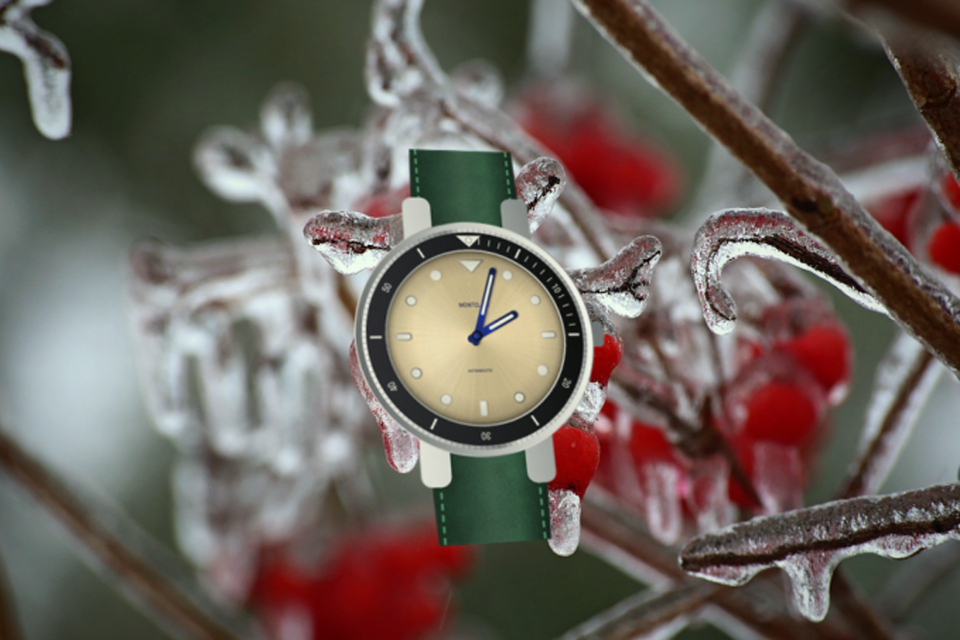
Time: {"hour": 2, "minute": 3}
